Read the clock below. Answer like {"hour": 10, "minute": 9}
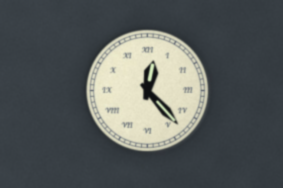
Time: {"hour": 12, "minute": 23}
